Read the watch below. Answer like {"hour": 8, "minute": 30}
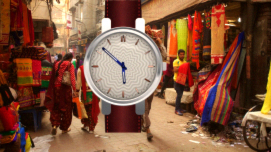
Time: {"hour": 5, "minute": 52}
